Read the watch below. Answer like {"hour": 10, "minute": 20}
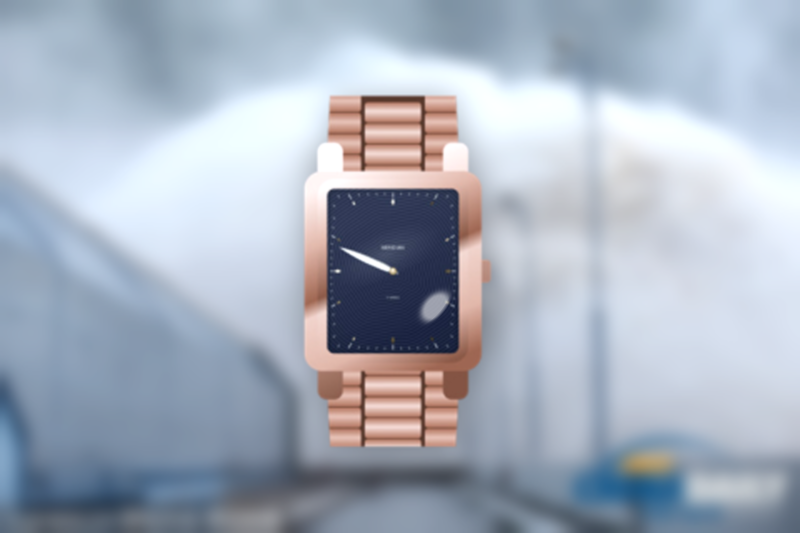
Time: {"hour": 9, "minute": 49}
